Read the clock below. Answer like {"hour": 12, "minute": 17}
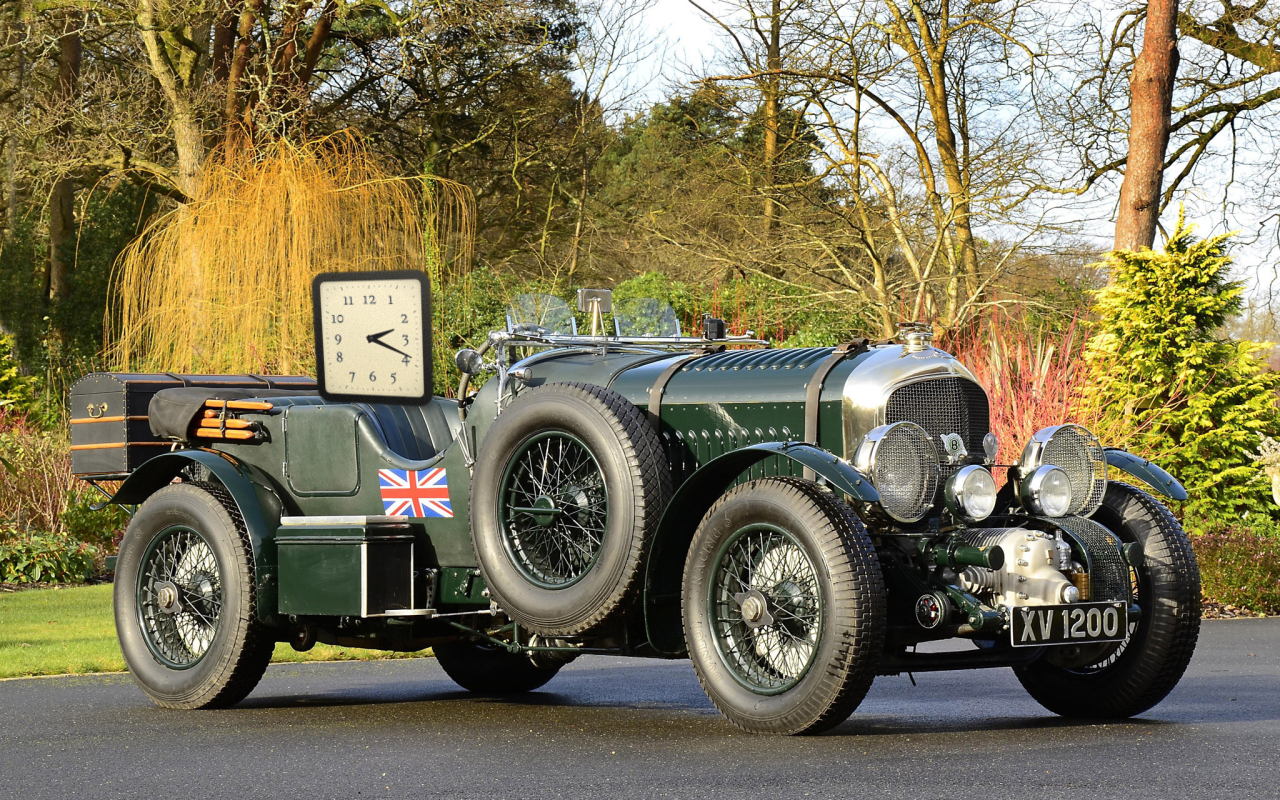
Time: {"hour": 2, "minute": 19}
